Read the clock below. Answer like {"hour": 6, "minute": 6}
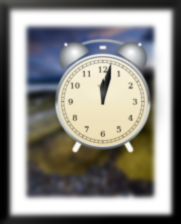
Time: {"hour": 12, "minute": 2}
